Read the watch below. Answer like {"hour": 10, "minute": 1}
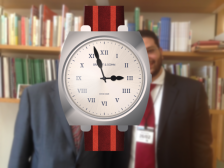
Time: {"hour": 2, "minute": 57}
